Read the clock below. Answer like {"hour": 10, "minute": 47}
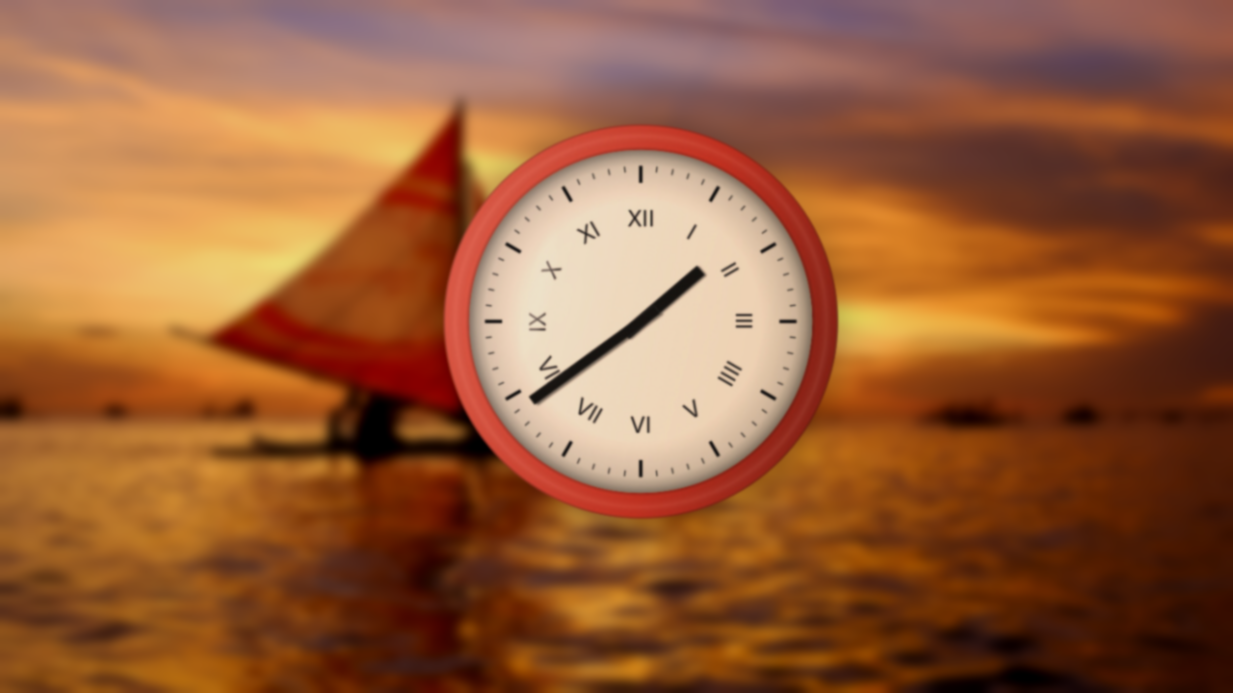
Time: {"hour": 1, "minute": 39}
